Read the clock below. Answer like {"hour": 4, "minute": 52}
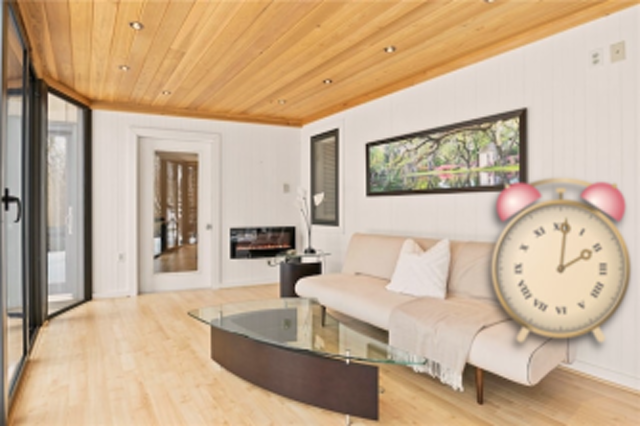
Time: {"hour": 2, "minute": 1}
